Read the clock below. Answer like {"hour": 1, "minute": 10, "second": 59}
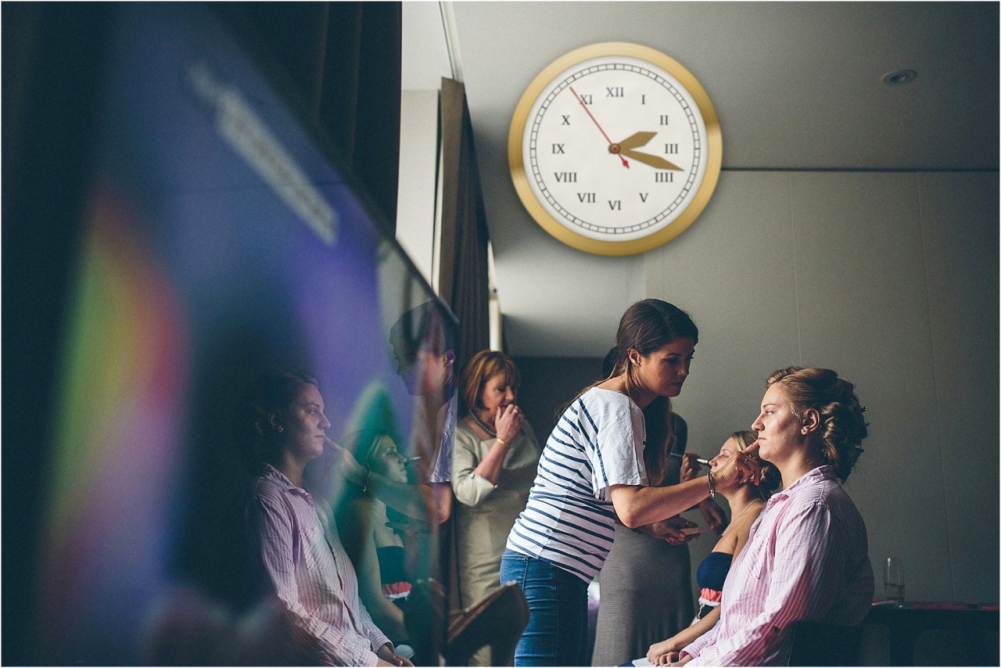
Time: {"hour": 2, "minute": 17, "second": 54}
